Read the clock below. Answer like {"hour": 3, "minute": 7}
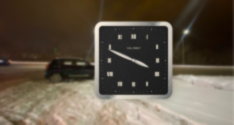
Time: {"hour": 3, "minute": 49}
